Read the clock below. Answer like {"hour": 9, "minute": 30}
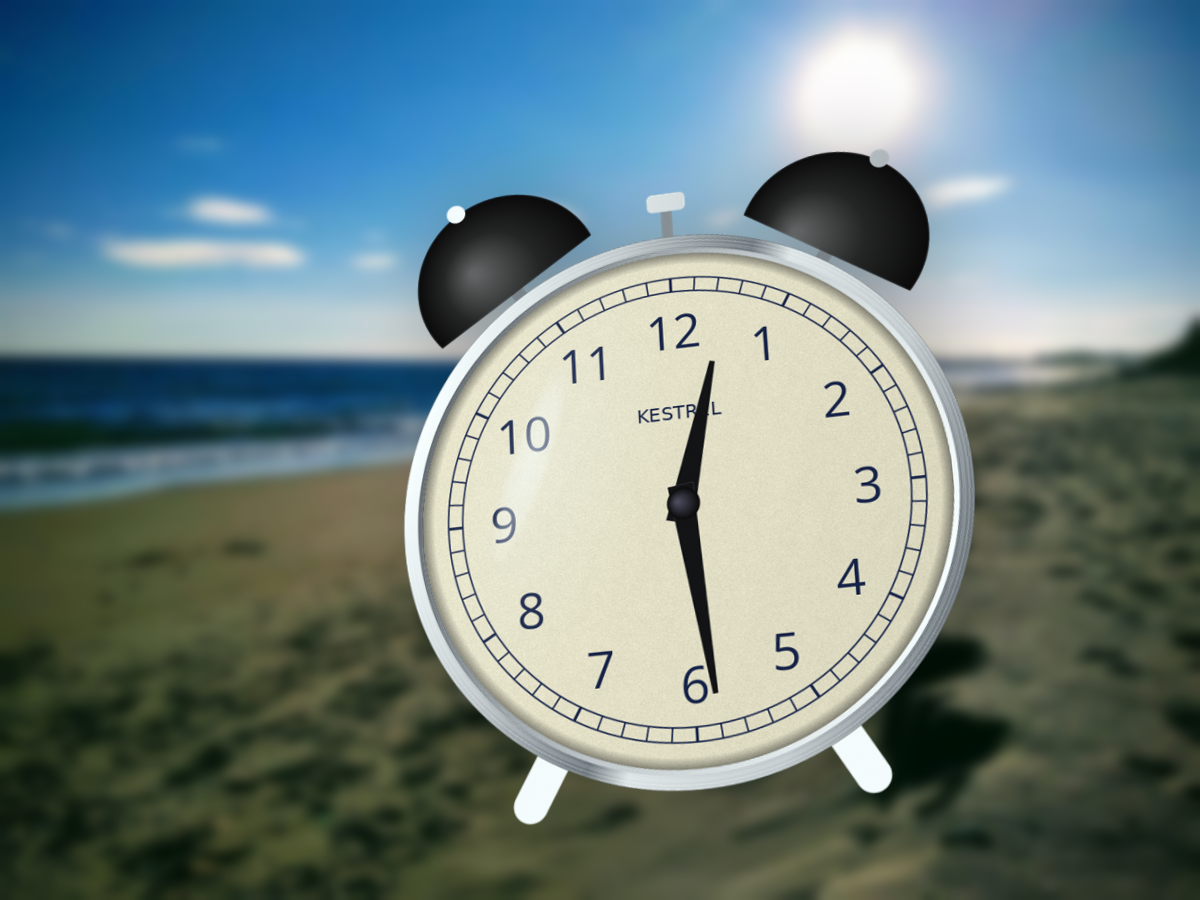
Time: {"hour": 12, "minute": 29}
